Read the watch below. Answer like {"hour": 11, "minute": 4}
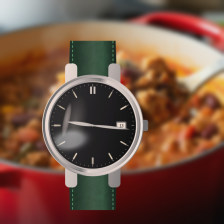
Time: {"hour": 9, "minute": 16}
